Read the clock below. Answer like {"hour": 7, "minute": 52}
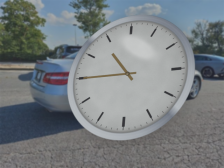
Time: {"hour": 10, "minute": 45}
